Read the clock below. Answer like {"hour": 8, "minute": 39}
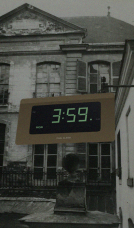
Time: {"hour": 3, "minute": 59}
